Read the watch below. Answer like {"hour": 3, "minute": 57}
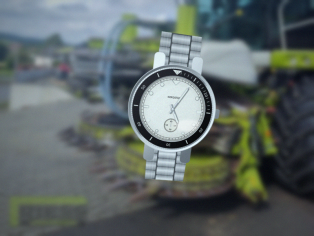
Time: {"hour": 5, "minute": 5}
